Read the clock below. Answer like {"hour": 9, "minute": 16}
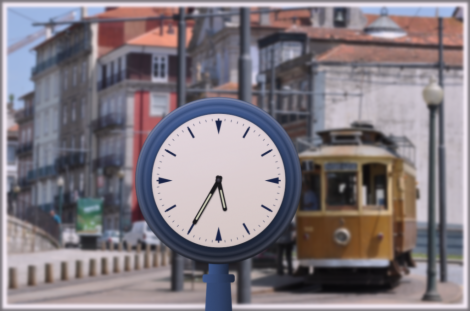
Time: {"hour": 5, "minute": 35}
